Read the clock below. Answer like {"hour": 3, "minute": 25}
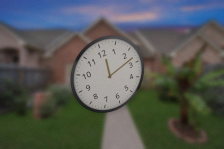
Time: {"hour": 12, "minute": 13}
